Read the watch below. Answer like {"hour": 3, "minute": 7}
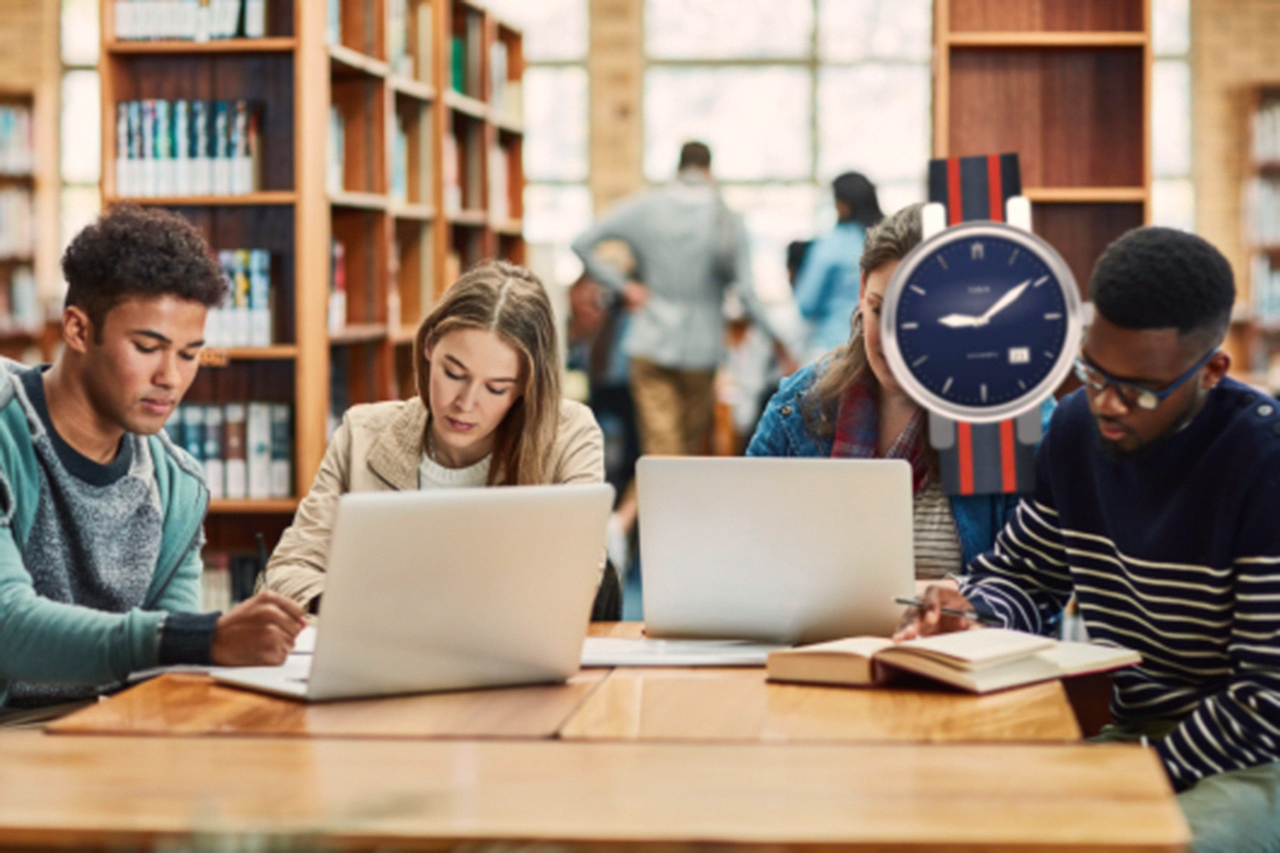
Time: {"hour": 9, "minute": 9}
